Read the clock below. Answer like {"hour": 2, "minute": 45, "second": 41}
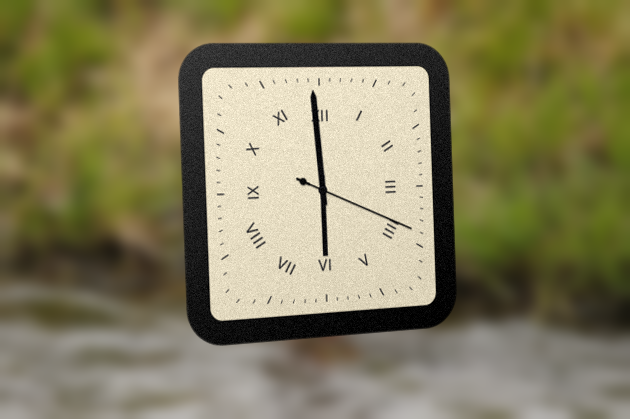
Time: {"hour": 5, "minute": 59, "second": 19}
